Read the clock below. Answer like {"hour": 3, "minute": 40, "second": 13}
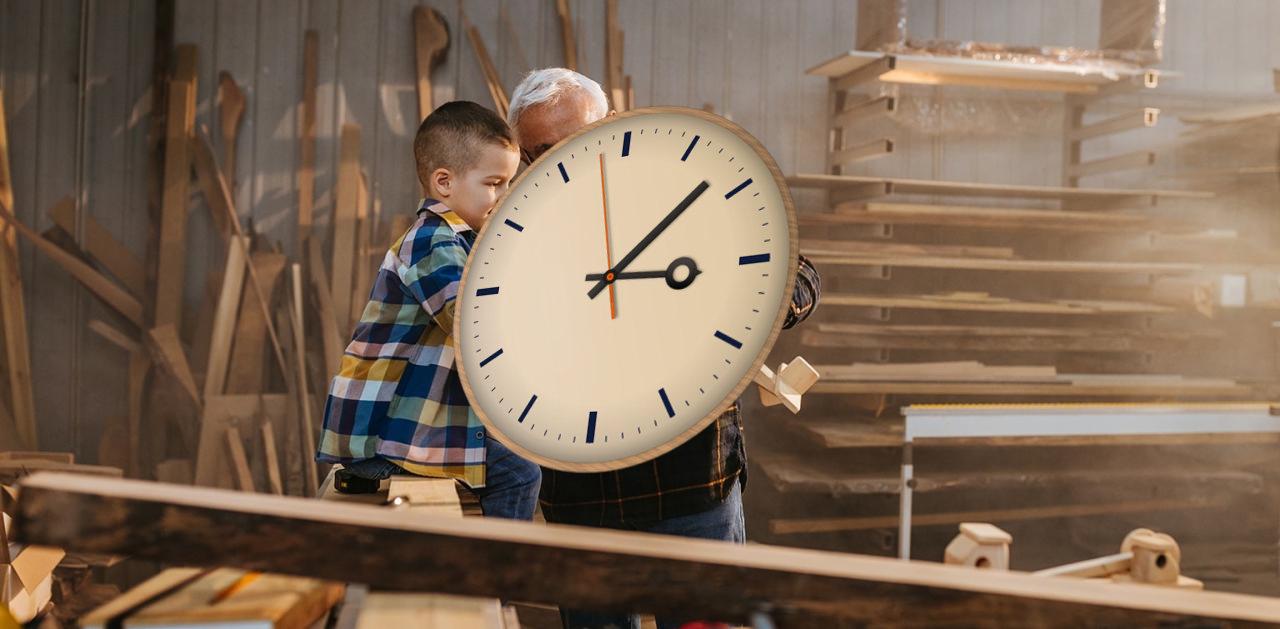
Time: {"hour": 3, "minute": 7, "second": 58}
